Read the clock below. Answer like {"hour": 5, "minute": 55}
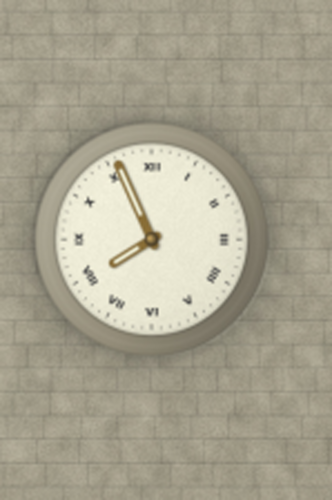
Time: {"hour": 7, "minute": 56}
